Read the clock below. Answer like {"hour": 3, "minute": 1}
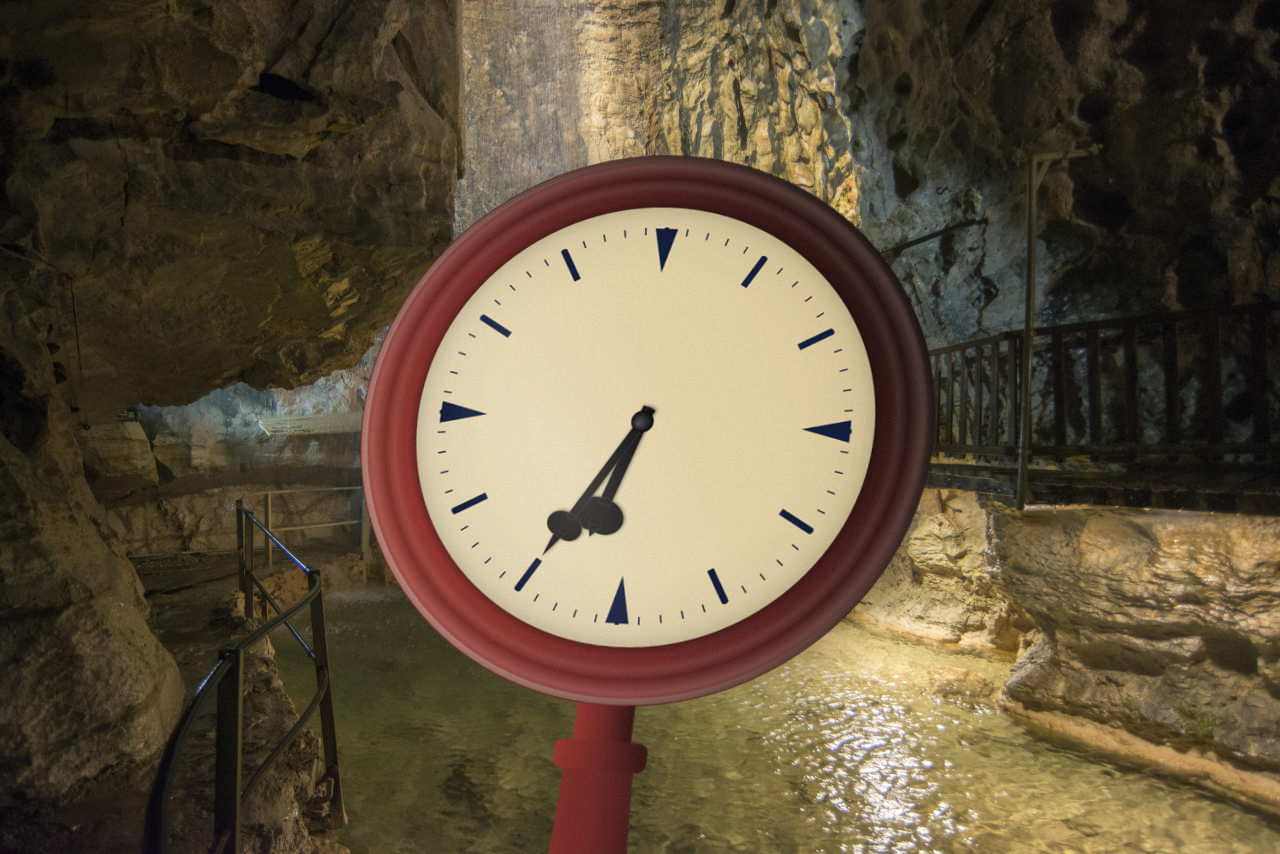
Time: {"hour": 6, "minute": 35}
